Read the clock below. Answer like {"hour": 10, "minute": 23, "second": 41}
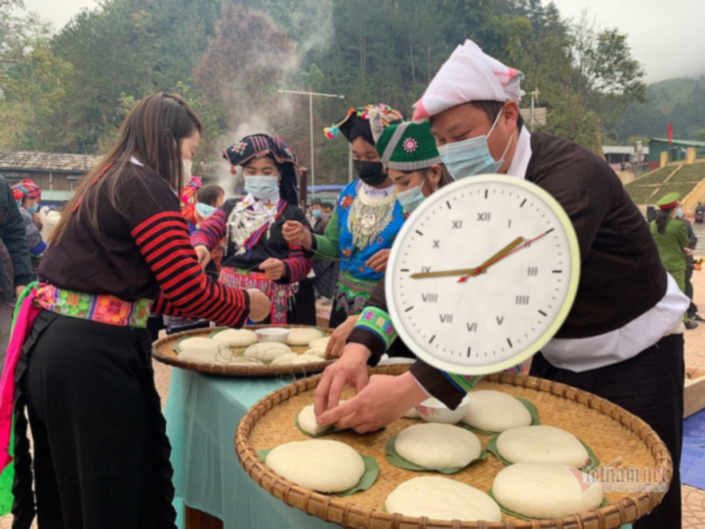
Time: {"hour": 1, "minute": 44, "second": 10}
